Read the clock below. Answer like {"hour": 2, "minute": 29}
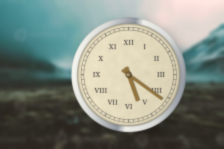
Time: {"hour": 5, "minute": 21}
